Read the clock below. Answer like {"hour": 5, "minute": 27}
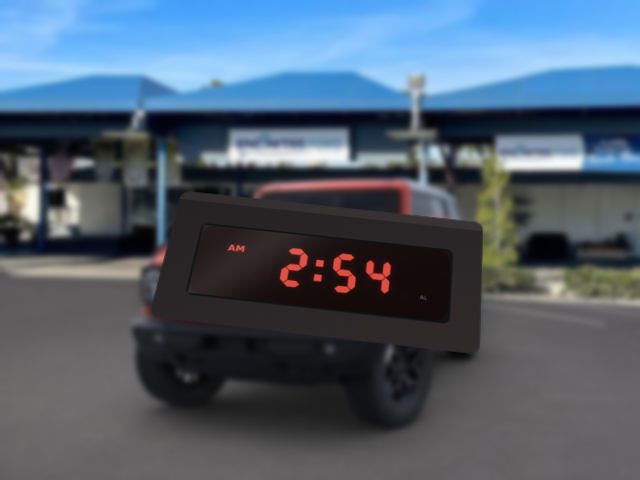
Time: {"hour": 2, "minute": 54}
